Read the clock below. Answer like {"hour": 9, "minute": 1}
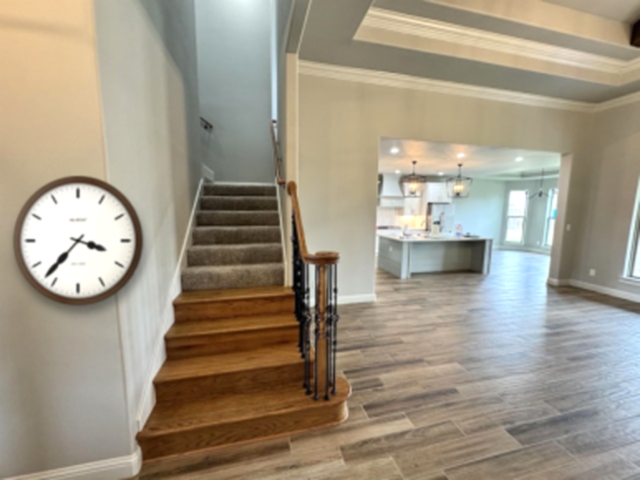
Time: {"hour": 3, "minute": 37}
